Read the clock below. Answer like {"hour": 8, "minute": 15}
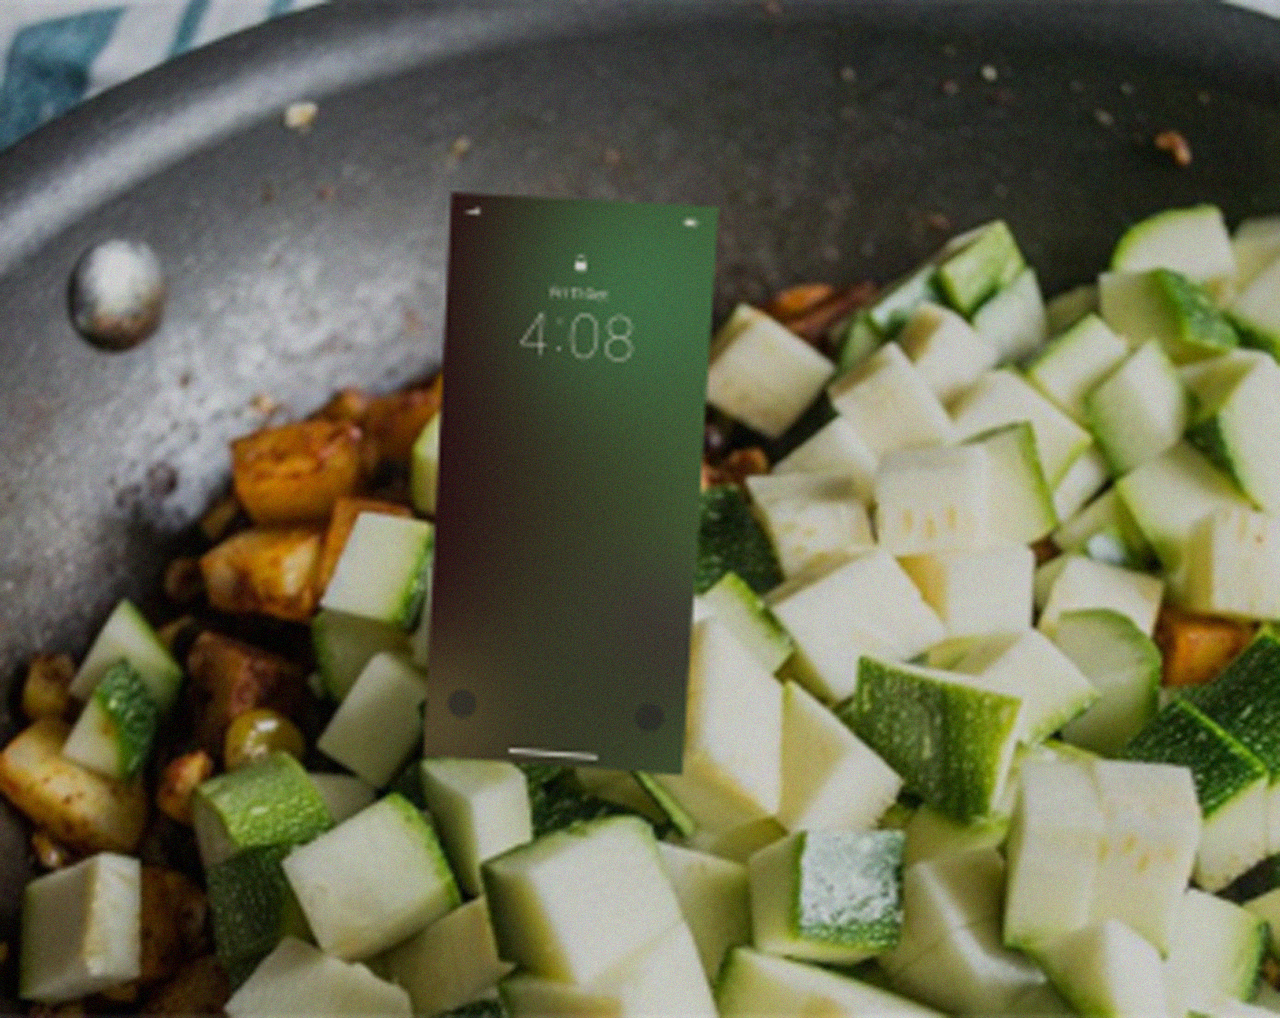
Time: {"hour": 4, "minute": 8}
